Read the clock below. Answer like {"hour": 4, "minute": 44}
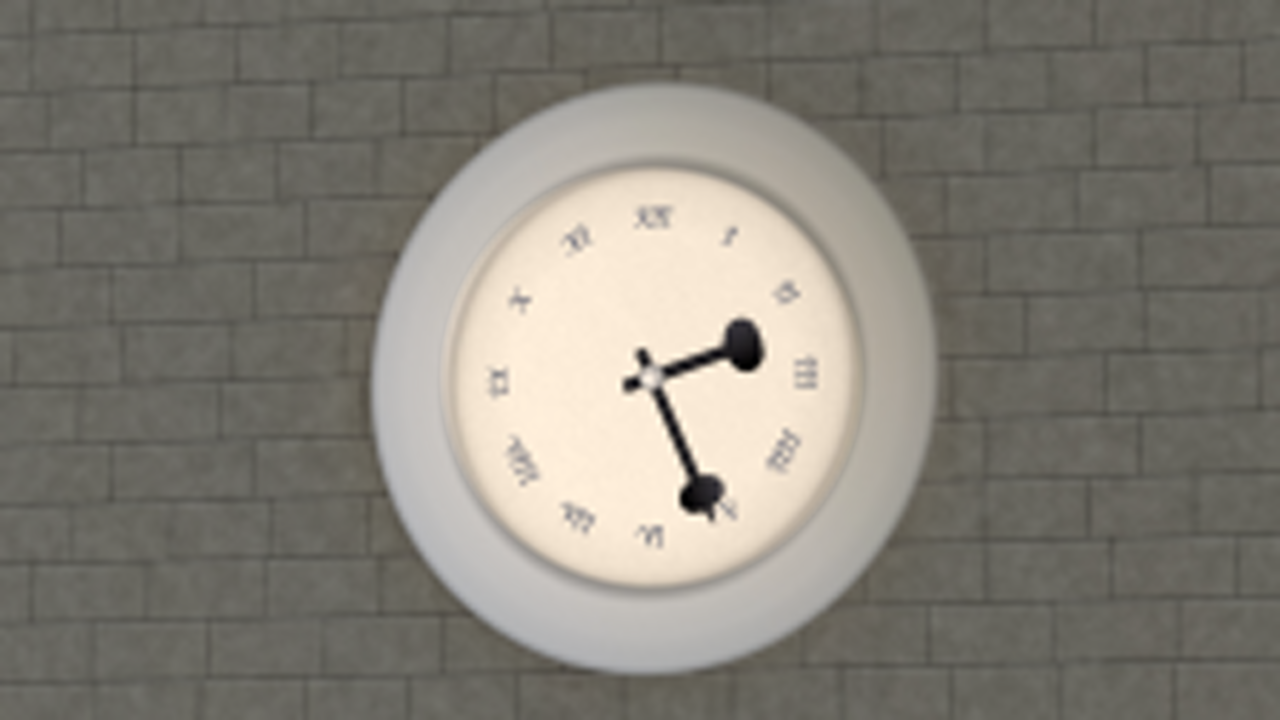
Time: {"hour": 2, "minute": 26}
